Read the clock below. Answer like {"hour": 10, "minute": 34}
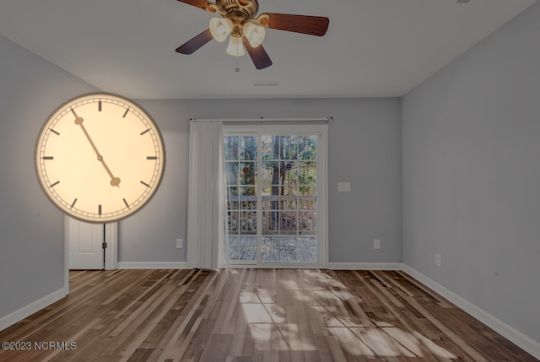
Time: {"hour": 4, "minute": 55}
